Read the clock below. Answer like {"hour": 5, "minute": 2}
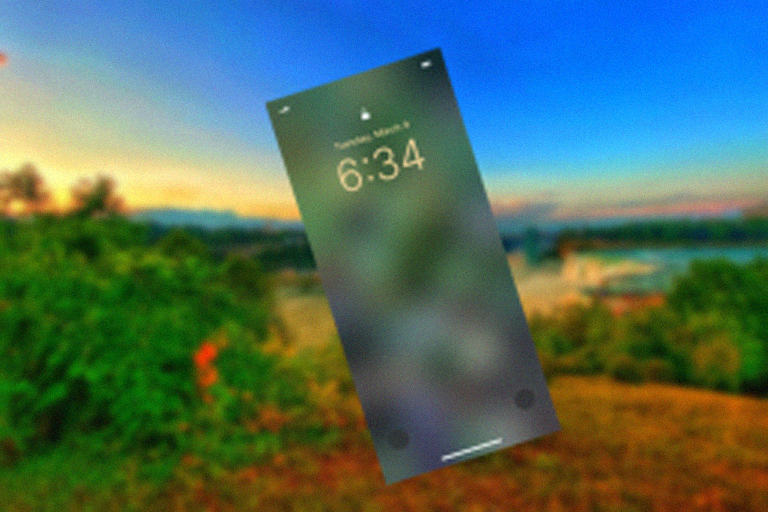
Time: {"hour": 6, "minute": 34}
